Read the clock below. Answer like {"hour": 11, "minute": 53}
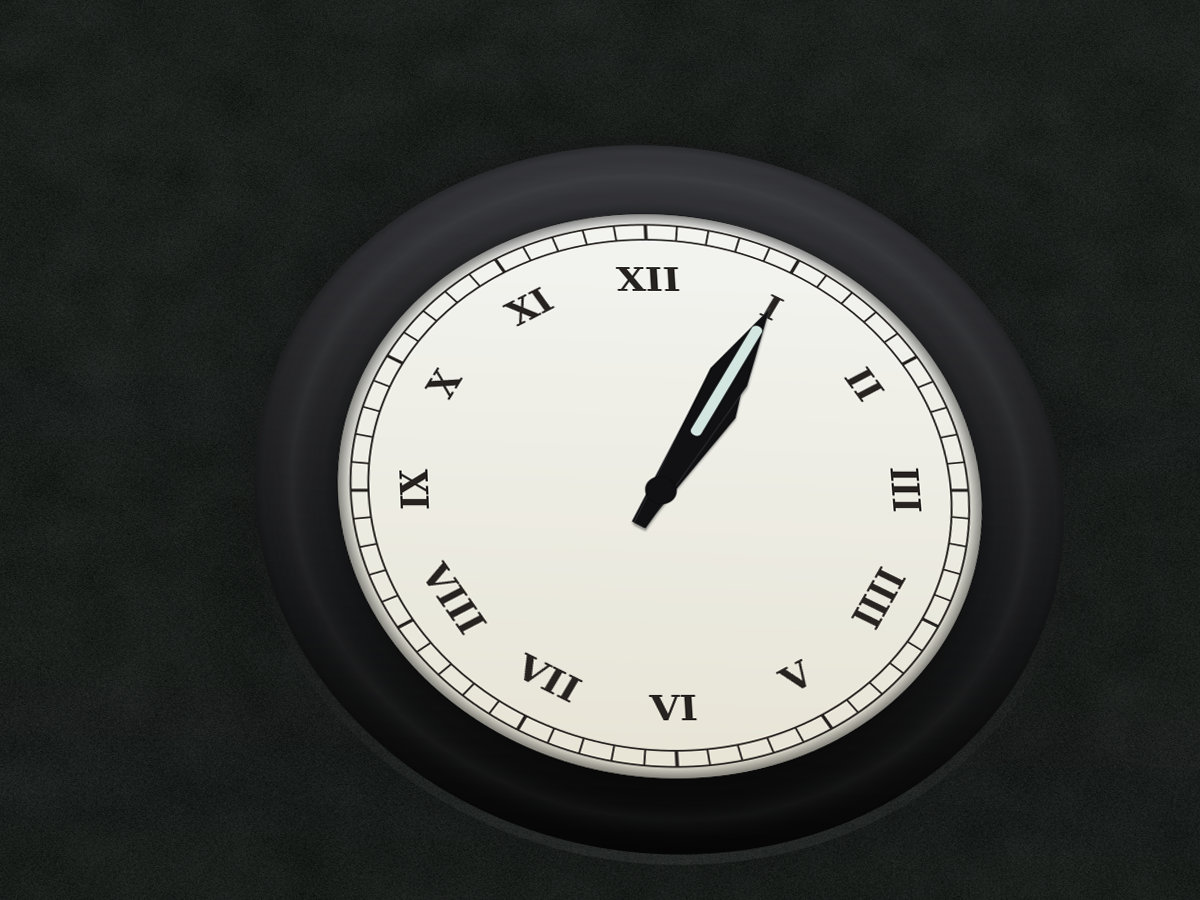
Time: {"hour": 1, "minute": 5}
